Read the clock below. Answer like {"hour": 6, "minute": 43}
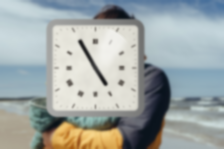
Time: {"hour": 4, "minute": 55}
